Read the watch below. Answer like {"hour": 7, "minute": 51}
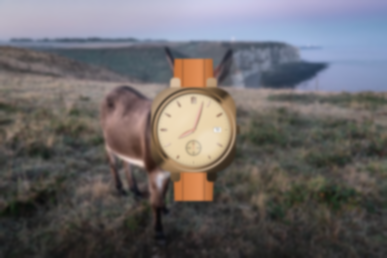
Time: {"hour": 8, "minute": 3}
